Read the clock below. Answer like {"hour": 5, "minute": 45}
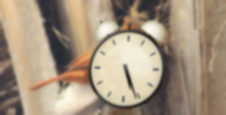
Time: {"hour": 5, "minute": 26}
